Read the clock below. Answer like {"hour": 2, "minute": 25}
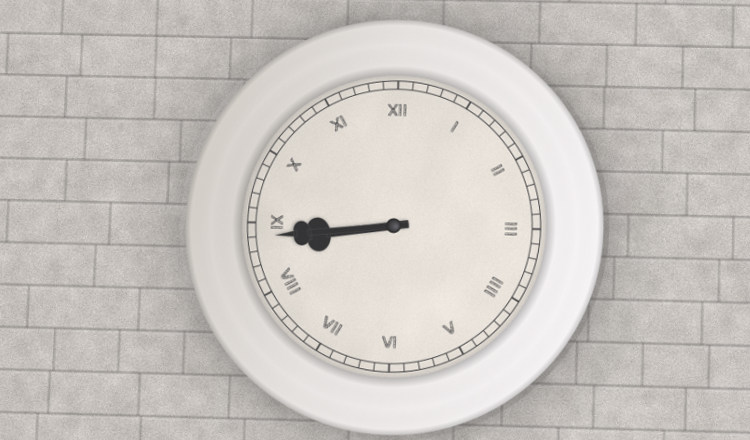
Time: {"hour": 8, "minute": 44}
